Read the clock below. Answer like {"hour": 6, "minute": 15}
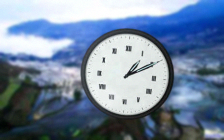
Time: {"hour": 1, "minute": 10}
